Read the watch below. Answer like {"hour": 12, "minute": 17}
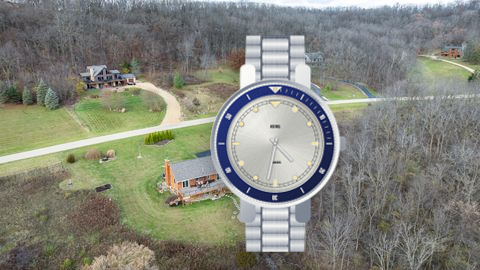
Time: {"hour": 4, "minute": 32}
